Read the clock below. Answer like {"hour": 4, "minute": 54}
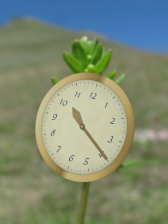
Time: {"hour": 10, "minute": 20}
